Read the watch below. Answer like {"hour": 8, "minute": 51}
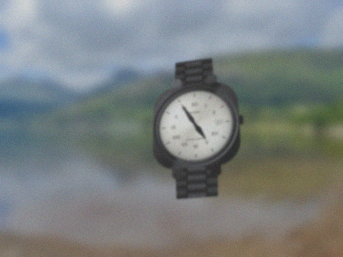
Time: {"hour": 4, "minute": 55}
